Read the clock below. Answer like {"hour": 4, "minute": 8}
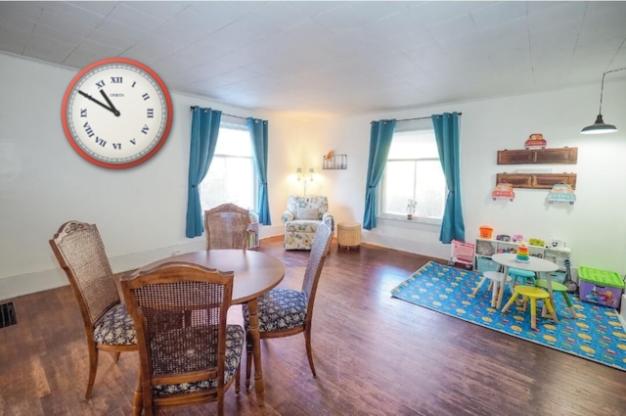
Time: {"hour": 10, "minute": 50}
